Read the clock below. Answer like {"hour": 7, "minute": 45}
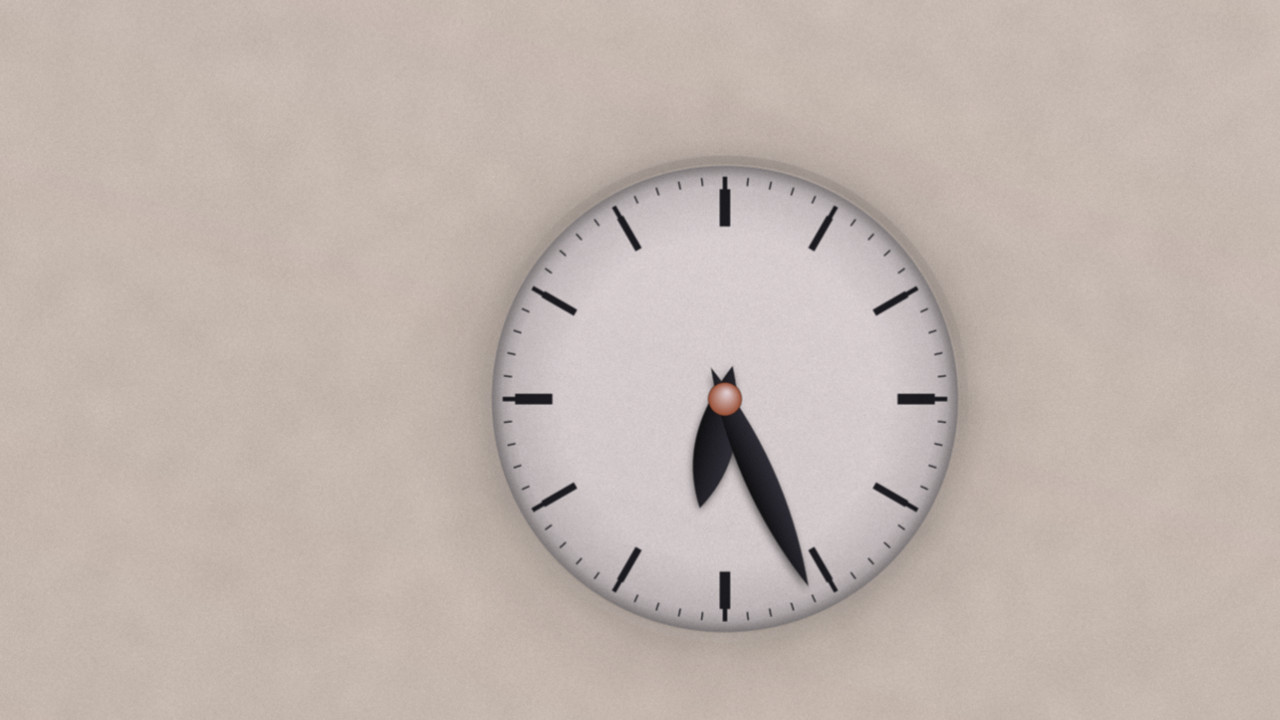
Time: {"hour": 6, "minute": 26}
